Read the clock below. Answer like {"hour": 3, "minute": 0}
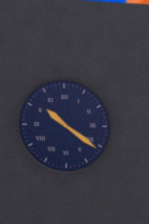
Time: {"hour": 10, "minute": 21}
